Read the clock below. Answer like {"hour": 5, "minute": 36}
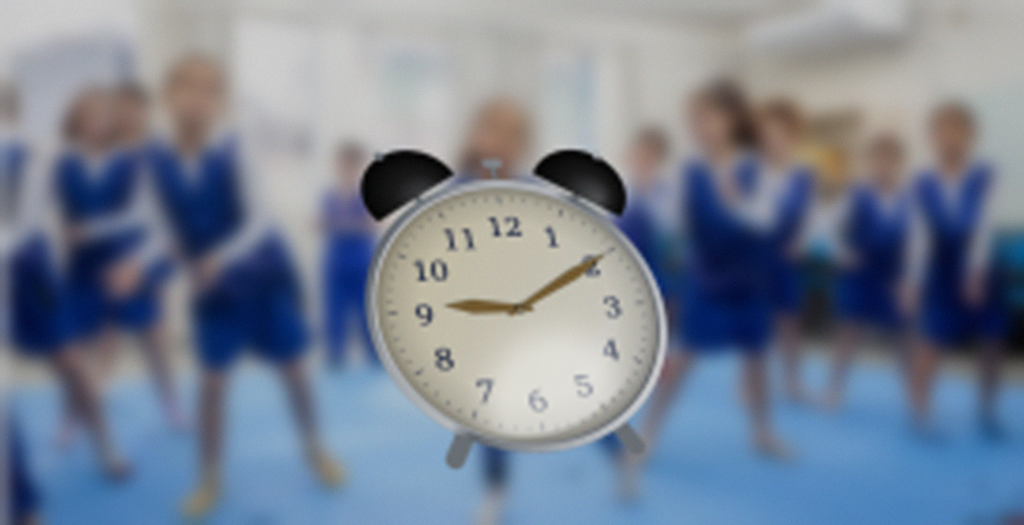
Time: {"hour": 9, "minute": 10}
